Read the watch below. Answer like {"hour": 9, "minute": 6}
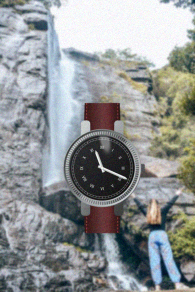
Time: {"hour": 11, "minute": 19}
